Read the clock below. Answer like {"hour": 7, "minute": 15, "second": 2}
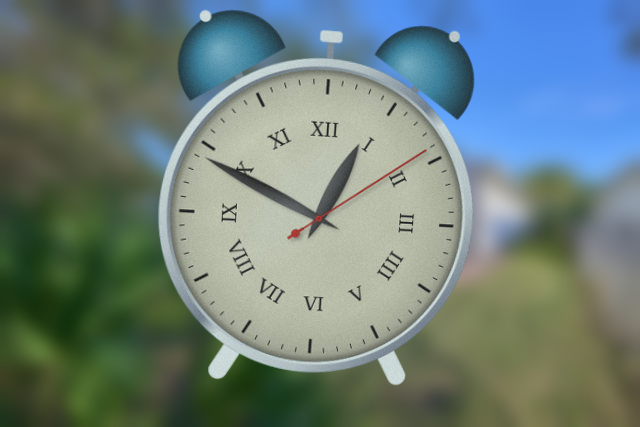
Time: {"hour": 12, "minute": 49, "second": 9}
